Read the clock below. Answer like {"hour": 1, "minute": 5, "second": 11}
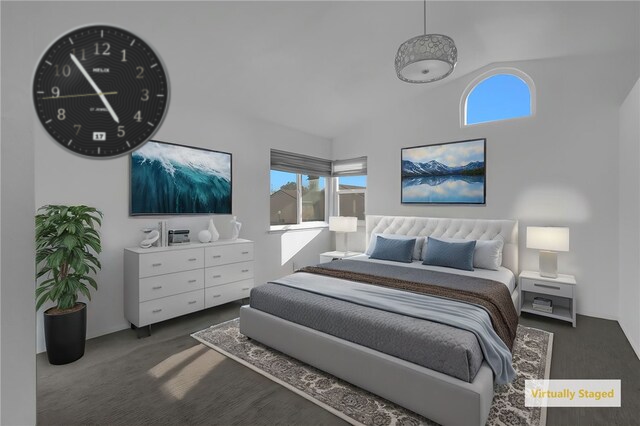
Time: {"hour": 4, "minute": 53, "second": 44}
